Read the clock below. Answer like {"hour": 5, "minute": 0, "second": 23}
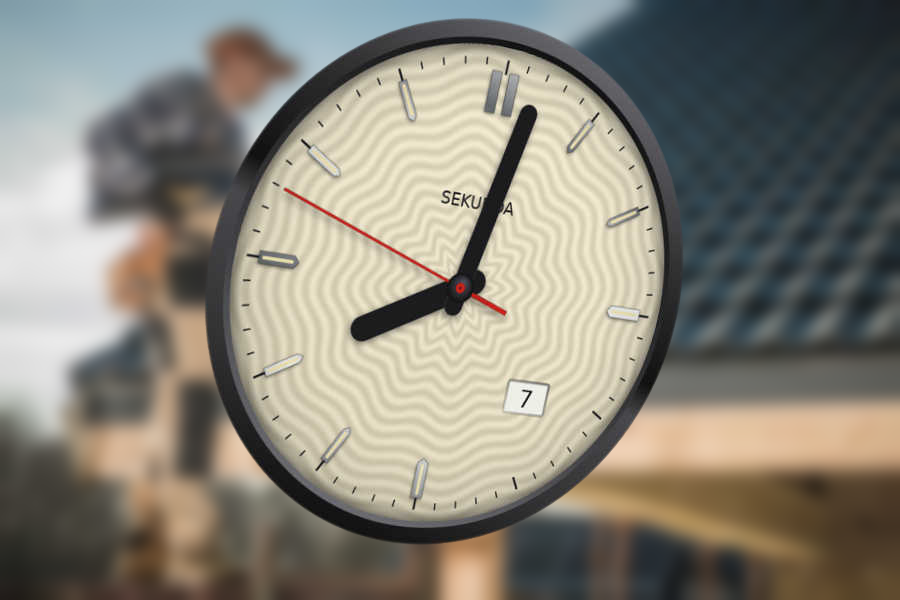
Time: {"hour": 8, "minute": 1, "second": 48}
